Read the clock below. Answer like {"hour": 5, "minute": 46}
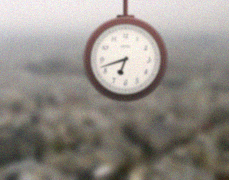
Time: {"hour": 6, "minute": 42}
